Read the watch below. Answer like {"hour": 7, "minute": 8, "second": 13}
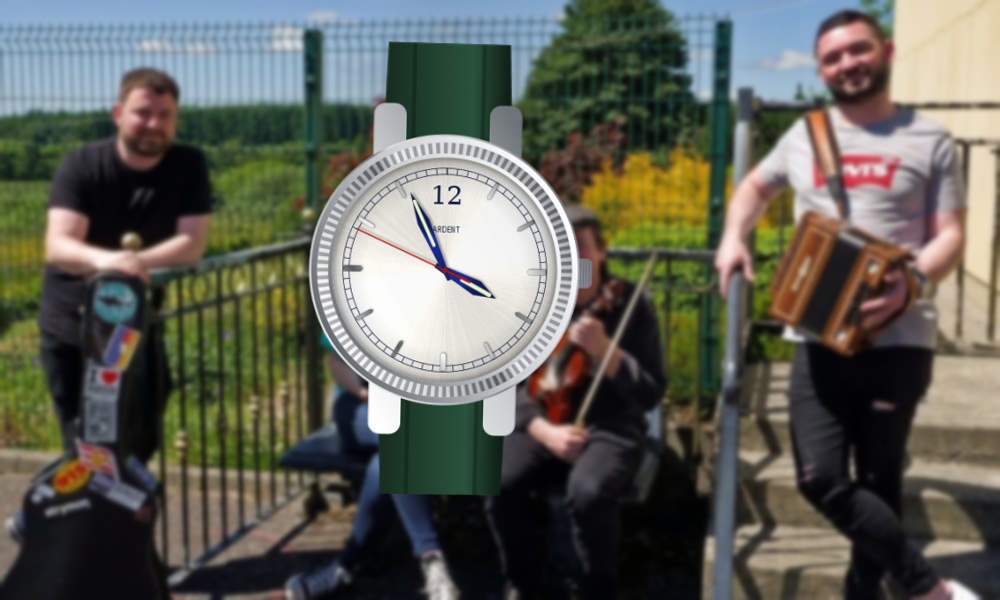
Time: {"hour": 3, "minute": 55, "second": 49}
